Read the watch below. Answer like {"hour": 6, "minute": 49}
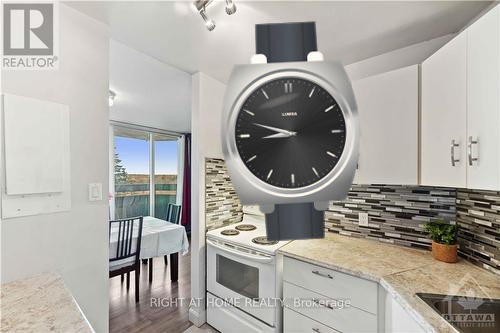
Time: {"hour": 8, "minute": 48}
